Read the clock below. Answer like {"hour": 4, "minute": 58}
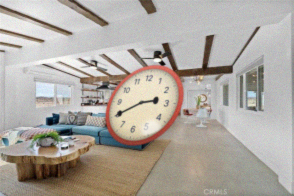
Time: {"hour": 2, "minute": 40}
